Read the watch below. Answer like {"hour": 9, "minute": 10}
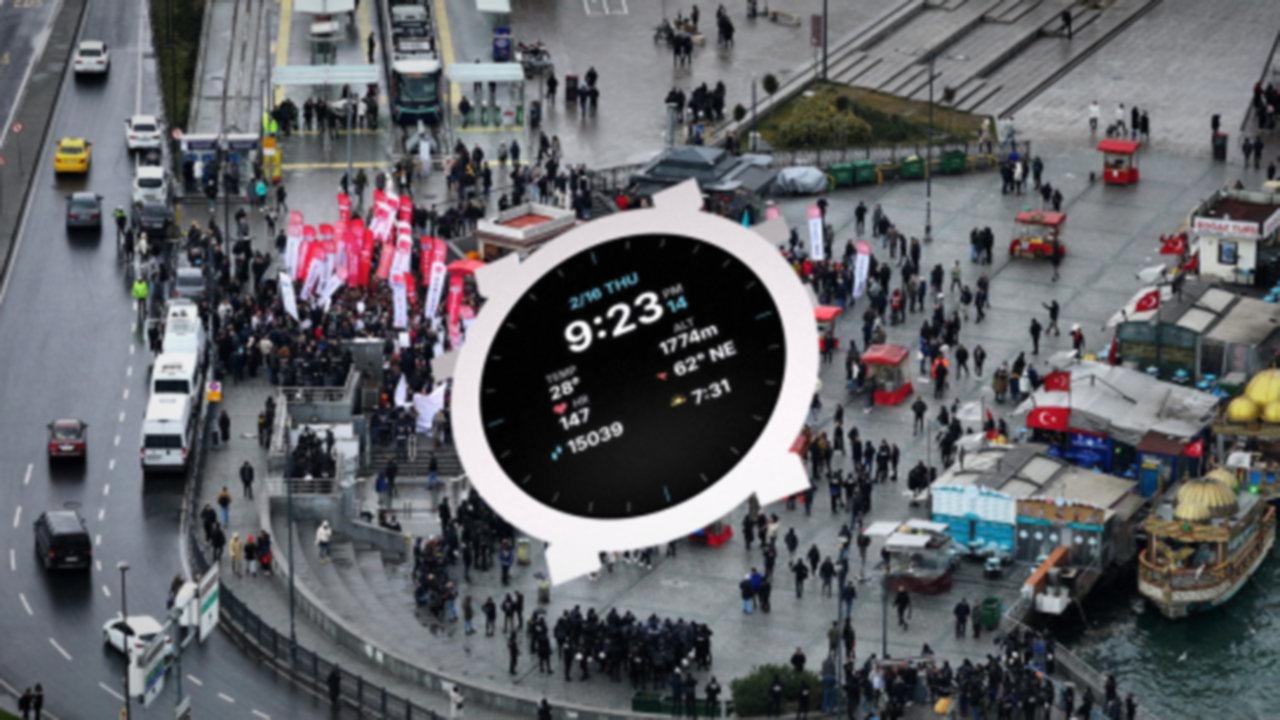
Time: {"hour": 9, "minute": 23}
